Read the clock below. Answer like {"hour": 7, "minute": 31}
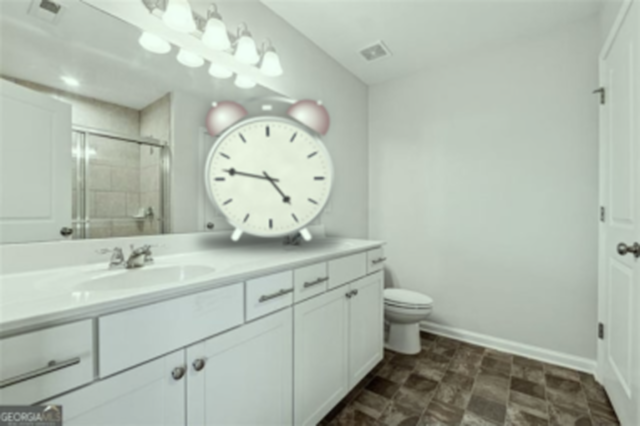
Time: {"hour": 4, "minute": 47}
